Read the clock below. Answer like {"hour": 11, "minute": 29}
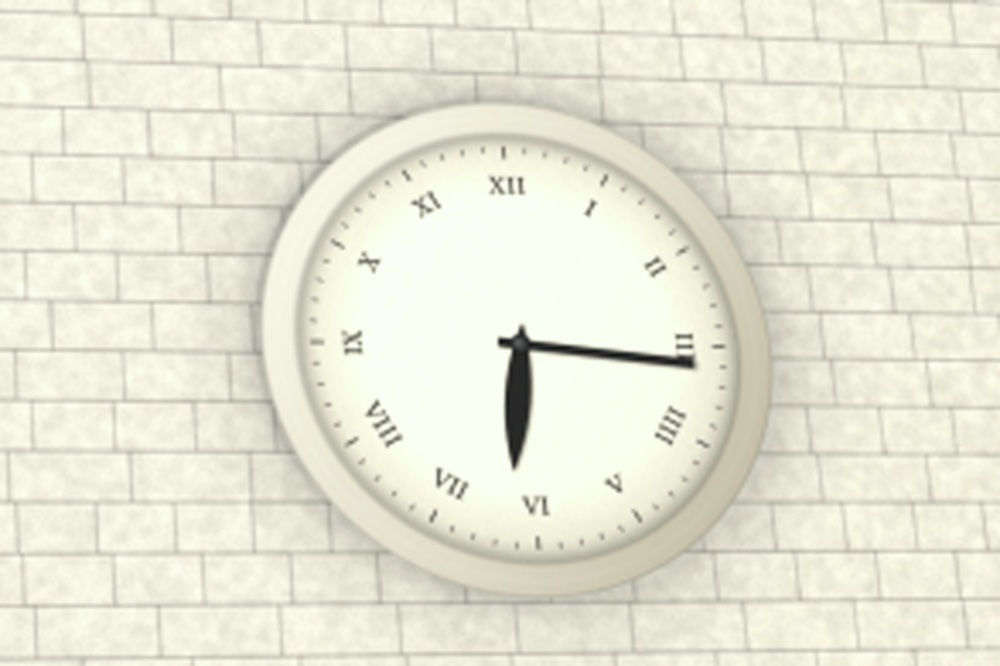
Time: {"hour": 6, "minute": 16}
